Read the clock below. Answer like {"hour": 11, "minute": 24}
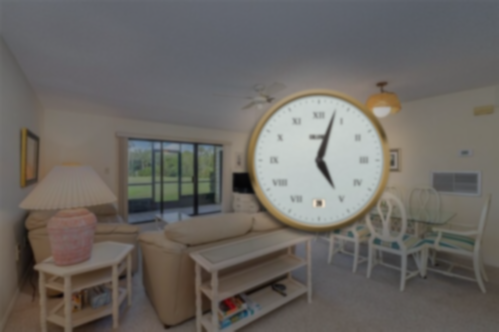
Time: {"hour": 5, "minute": 3}
